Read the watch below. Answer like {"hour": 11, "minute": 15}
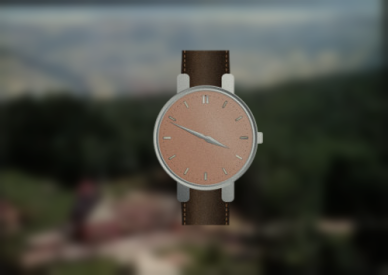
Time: {"hour": 3, "minute": 49}
